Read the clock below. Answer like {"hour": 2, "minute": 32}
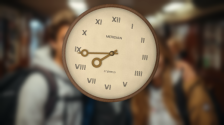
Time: {"hour": 7, "minute": 44}
